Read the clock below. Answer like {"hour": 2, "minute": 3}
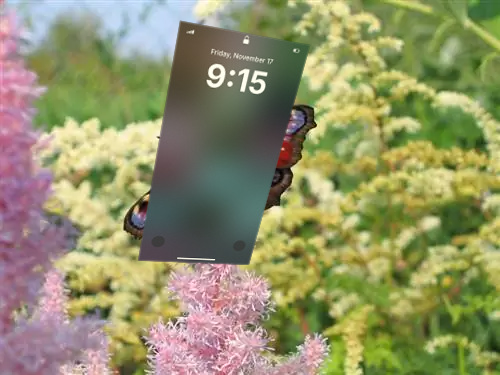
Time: {"hour": 9, "minute": 15}
